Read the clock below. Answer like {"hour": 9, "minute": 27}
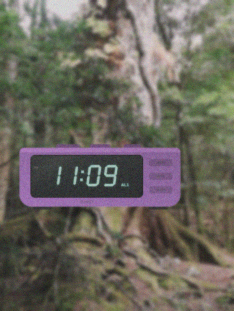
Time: {"hour": 11, "minute": 9}
